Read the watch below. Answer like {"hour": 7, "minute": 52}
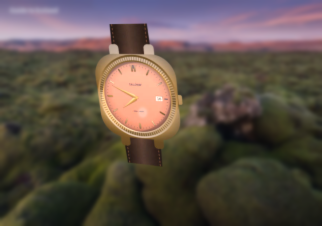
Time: {"hour": 7, "minute": 49}
